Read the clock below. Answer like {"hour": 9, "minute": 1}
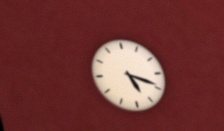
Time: {"hour": 5, "minute": 19}
